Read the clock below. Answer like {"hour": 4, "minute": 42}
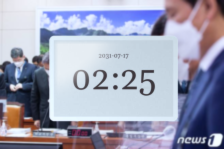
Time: {"hour": 2, "minute": 25}
